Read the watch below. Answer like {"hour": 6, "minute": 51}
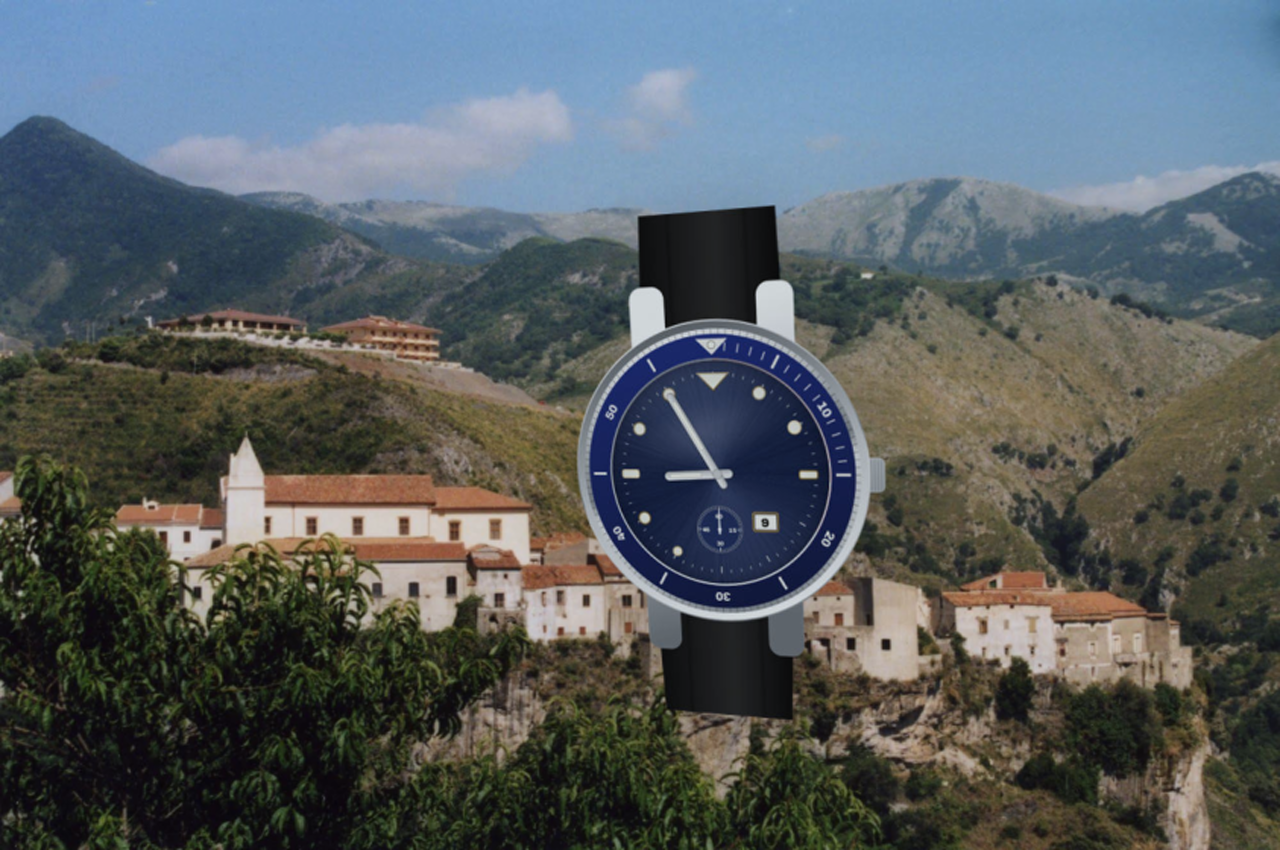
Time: {"hour": 8, "minute": 55}
